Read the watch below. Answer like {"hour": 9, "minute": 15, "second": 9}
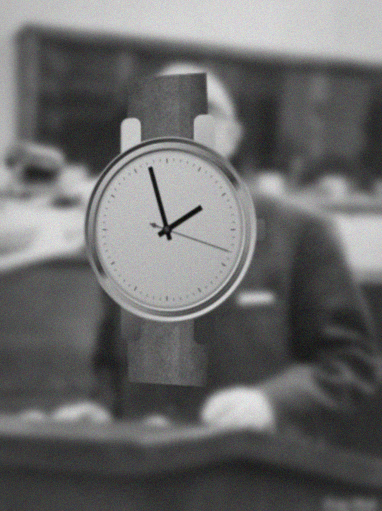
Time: {"hour": 1, "minute": 57, "second": 18}
